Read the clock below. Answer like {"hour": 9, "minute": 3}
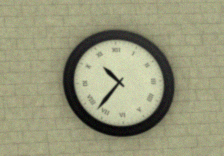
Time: {"hour": 10, "minute": 37}
